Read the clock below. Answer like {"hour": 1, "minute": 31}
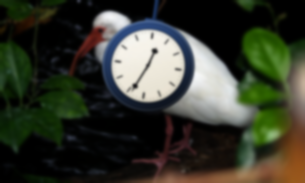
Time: {"hour": 12, "minute": 34}
